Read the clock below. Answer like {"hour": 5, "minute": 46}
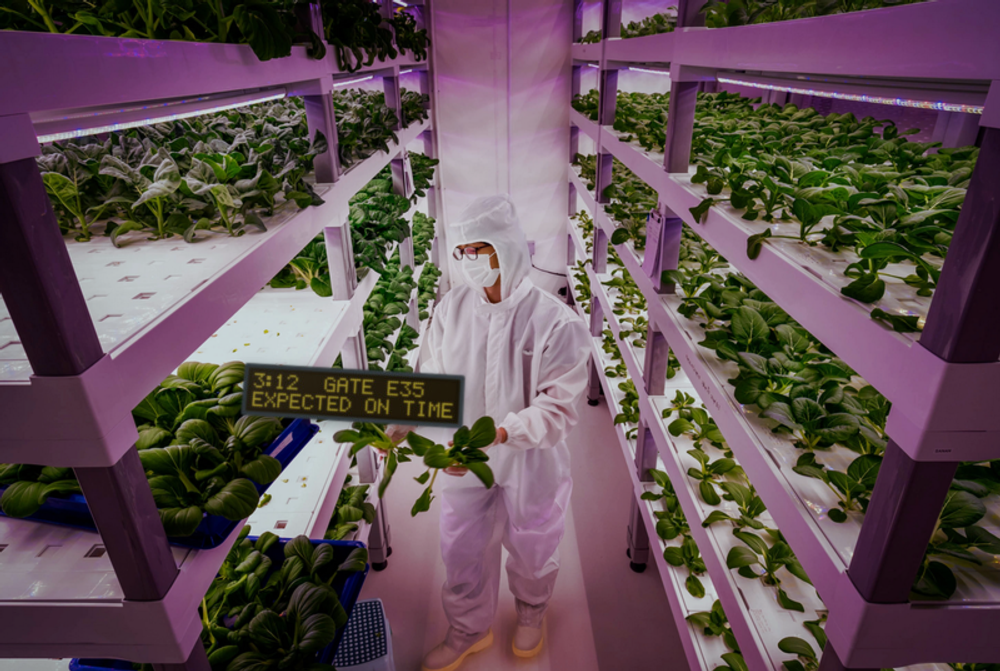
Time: {"hour": 3, "minute": 12}
